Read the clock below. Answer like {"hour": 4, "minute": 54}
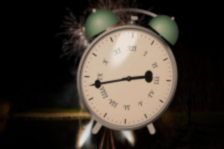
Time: {"hour": 2, "minute": 43}
